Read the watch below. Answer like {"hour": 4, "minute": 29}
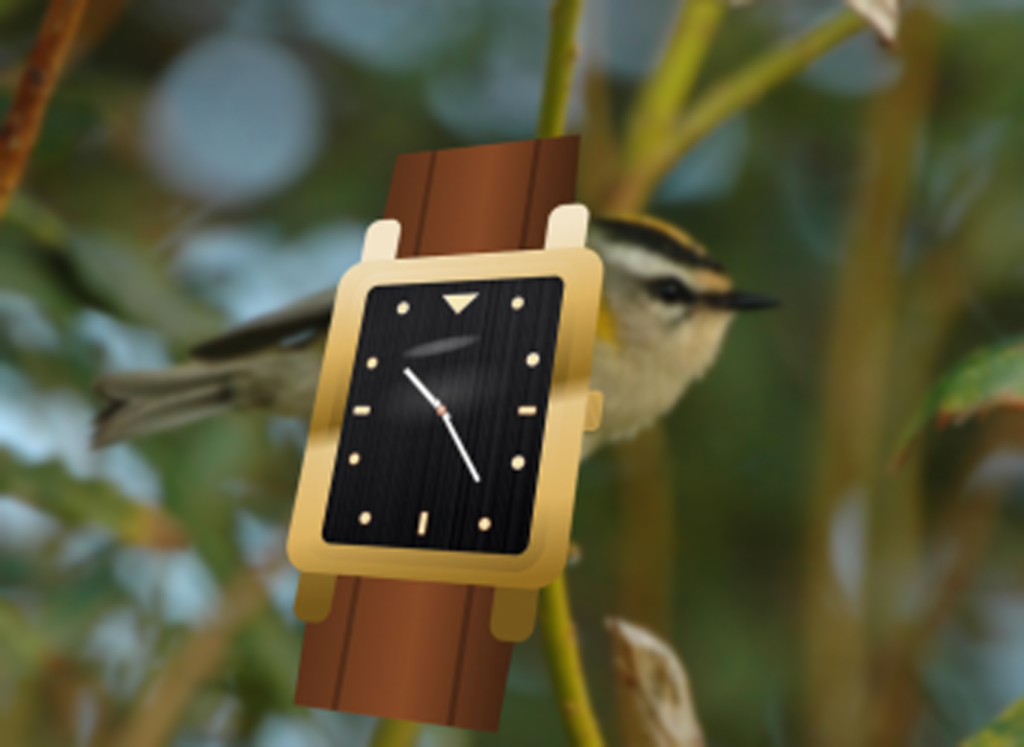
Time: {"hour": 10, "minute": 24}
